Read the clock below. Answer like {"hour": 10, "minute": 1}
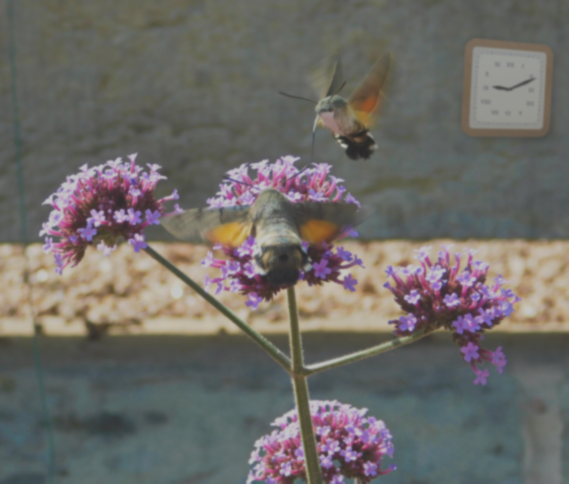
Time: {"hour": 9, "minute": 11}
